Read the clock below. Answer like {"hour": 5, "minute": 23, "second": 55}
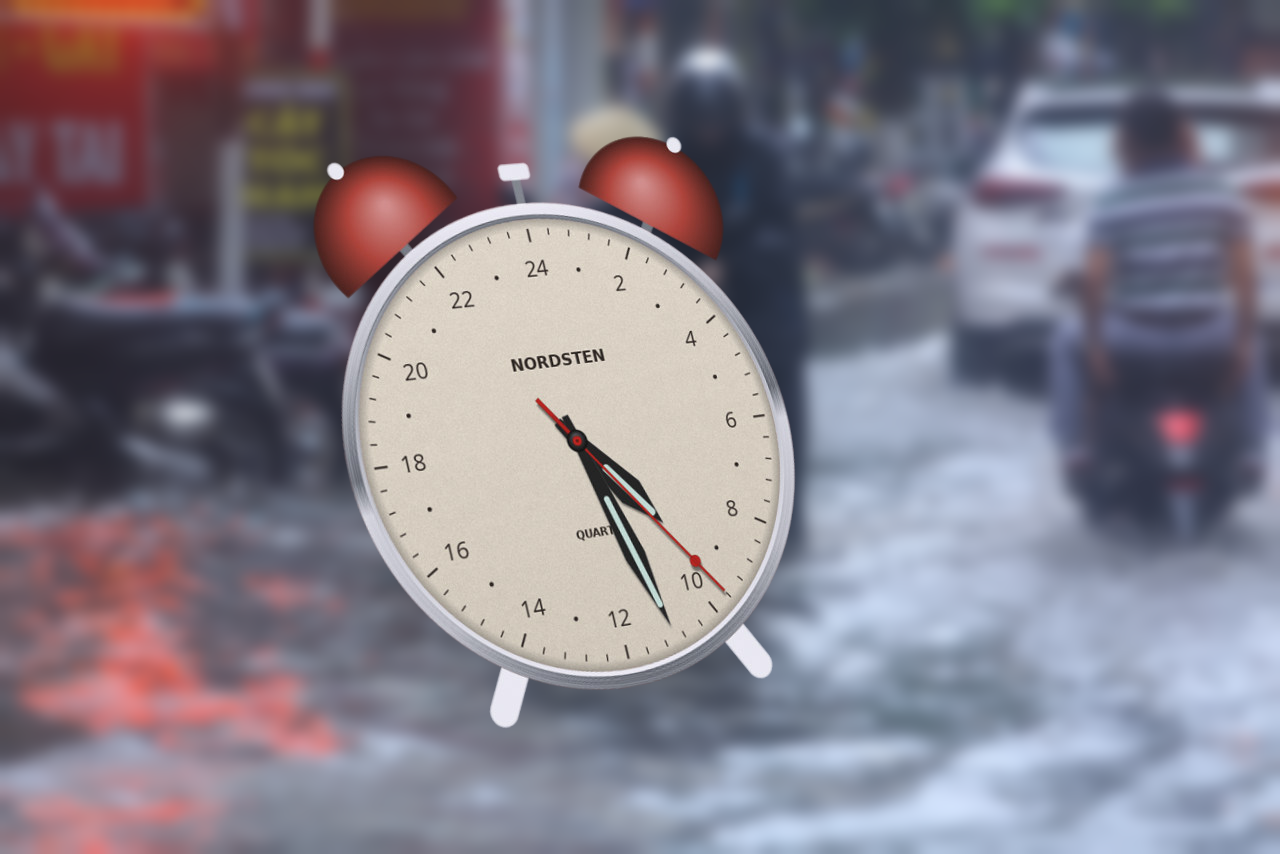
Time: {"hour": 9, "minute": 27, "second": 24}
